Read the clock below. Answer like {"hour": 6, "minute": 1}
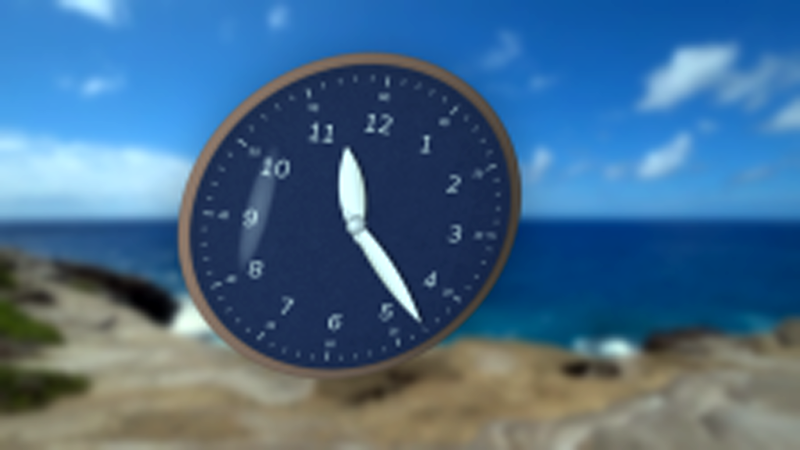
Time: {"hour": 11, "minute": 23}
